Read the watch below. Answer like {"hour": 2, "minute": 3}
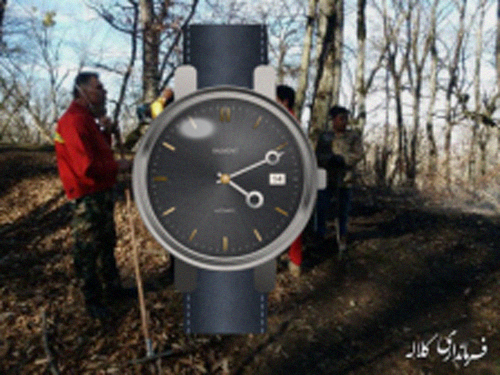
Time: {"hour": 4, "minute": 11}
